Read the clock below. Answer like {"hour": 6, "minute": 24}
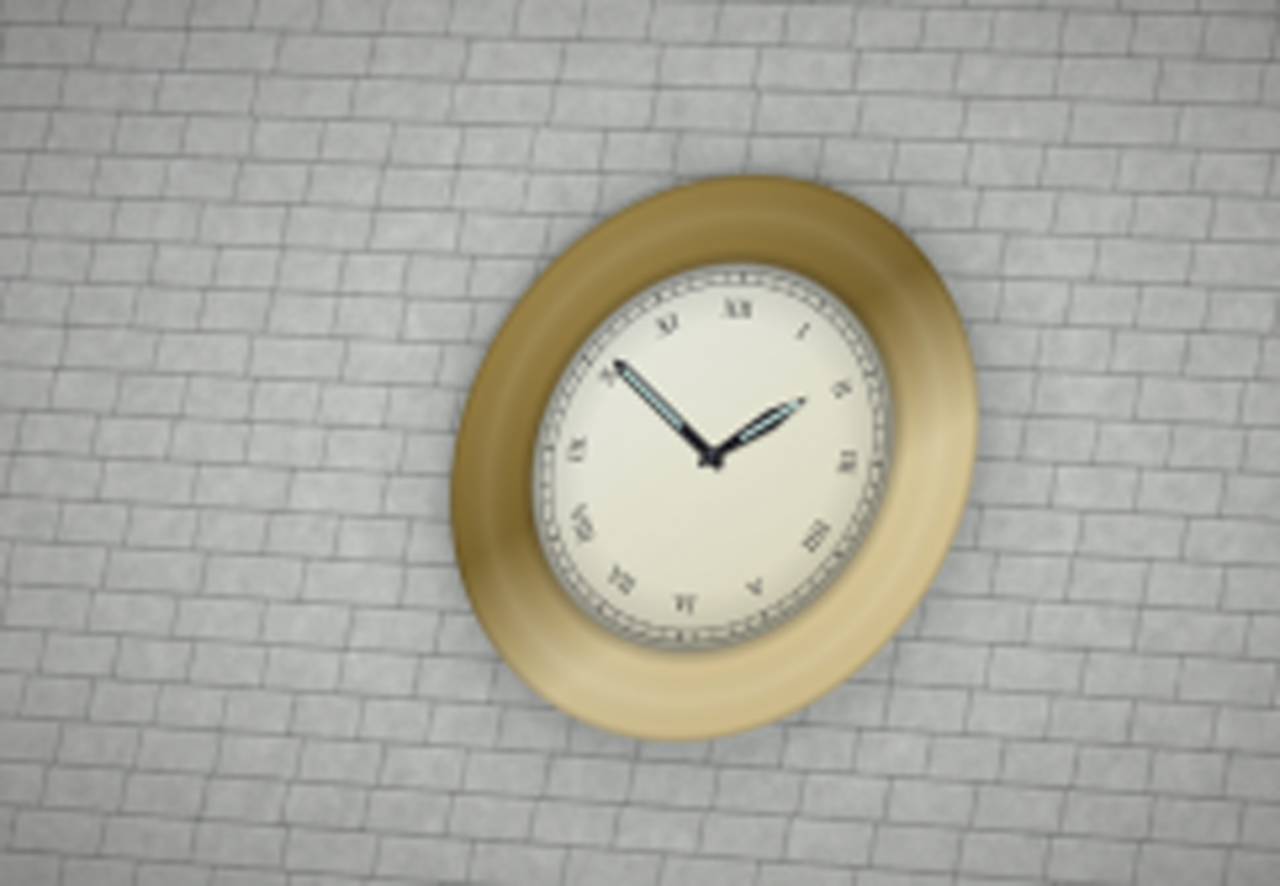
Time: {"hour": 1, "minute": 51}
